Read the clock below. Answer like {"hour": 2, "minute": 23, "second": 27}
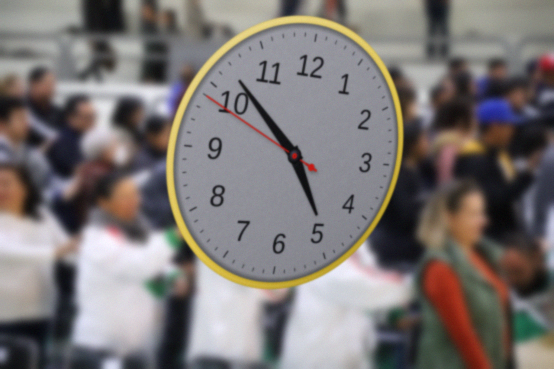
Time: {"hour": 4, "minute": 51, "second": 49}
